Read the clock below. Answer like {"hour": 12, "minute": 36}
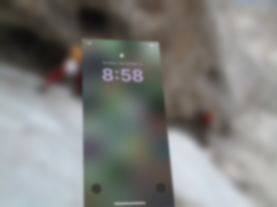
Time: {"hour": 8, "minute": 58}
